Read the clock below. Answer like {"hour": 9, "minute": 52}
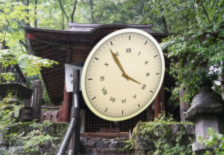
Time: {"hour": 3, "minute": 54}
